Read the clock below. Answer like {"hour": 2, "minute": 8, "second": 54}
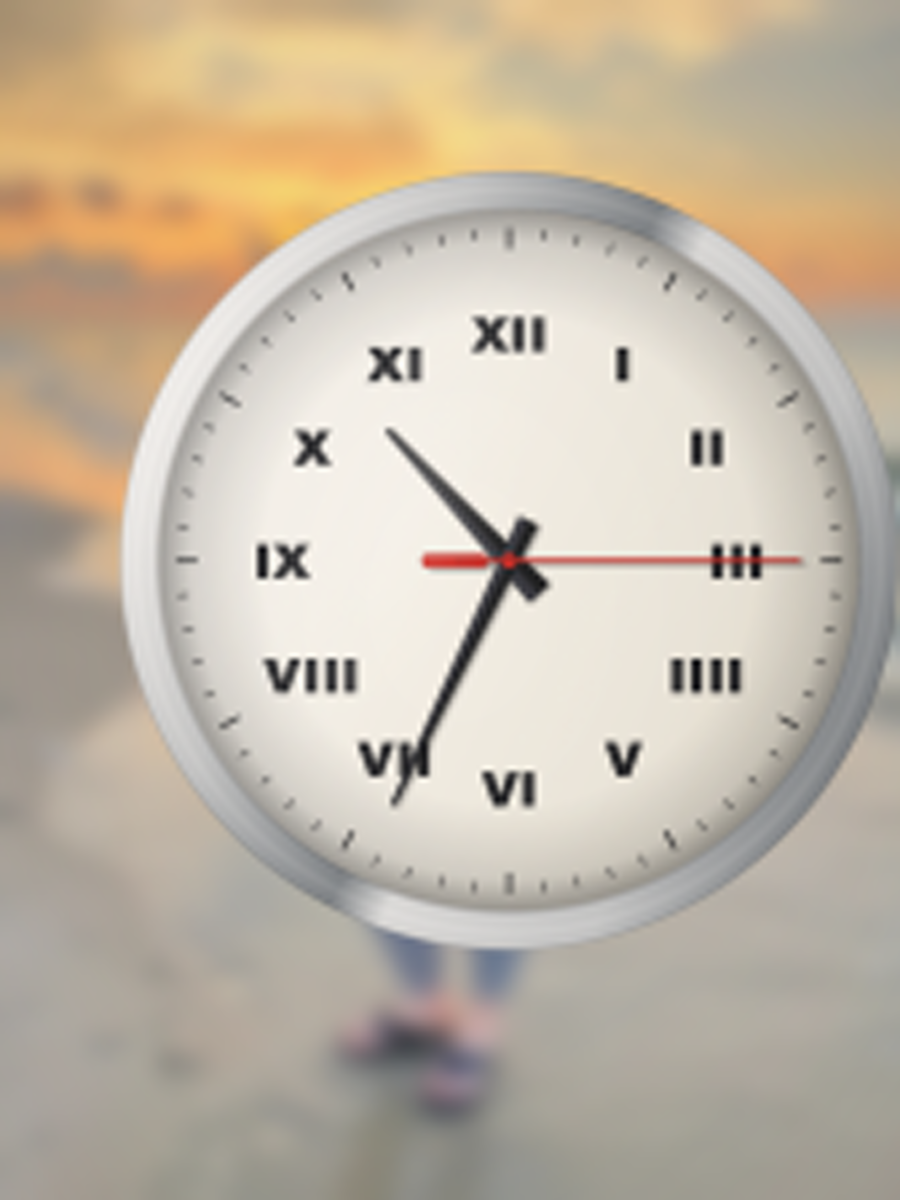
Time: {"hour": 10, "minute": 34, "second": 15}
